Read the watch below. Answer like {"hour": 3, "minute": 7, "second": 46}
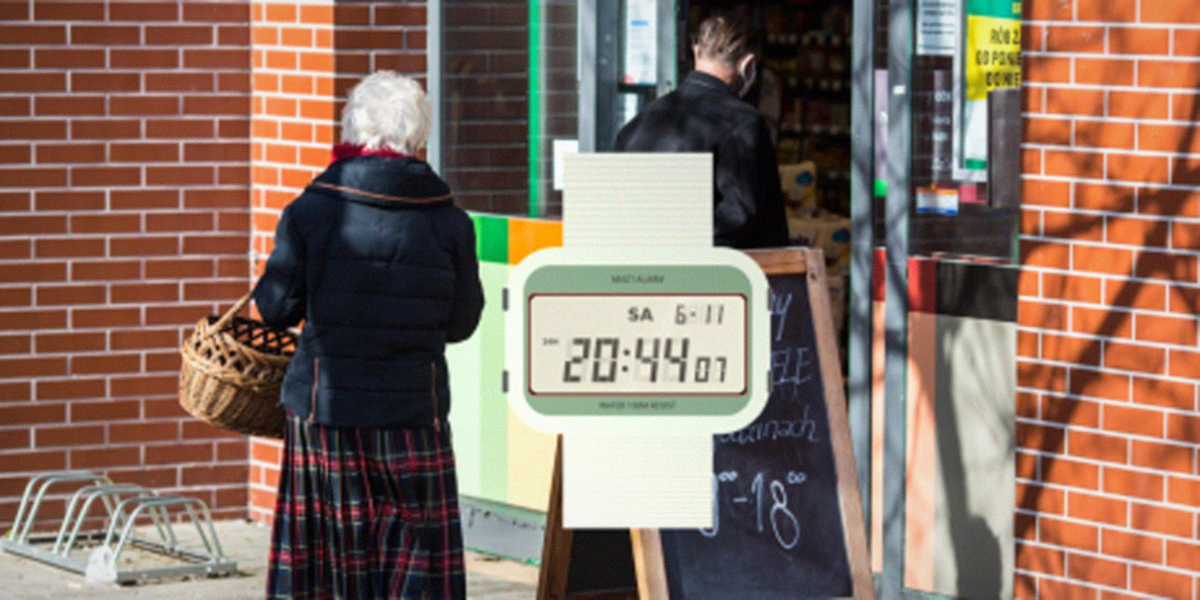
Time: {"hour": 20, "minute": 44, "second": 7}
